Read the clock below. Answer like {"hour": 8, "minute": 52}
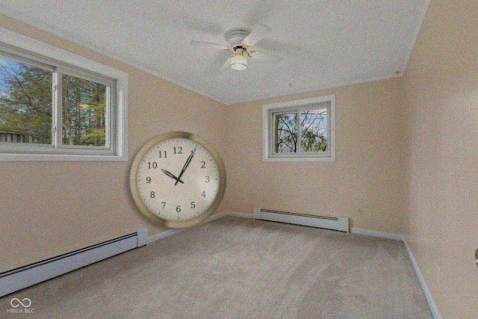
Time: {"hour": 10, "minute": 5}
